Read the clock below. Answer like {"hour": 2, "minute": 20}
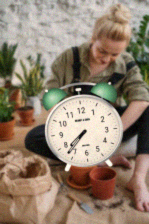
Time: {"hour": 7, "minute": 37}
